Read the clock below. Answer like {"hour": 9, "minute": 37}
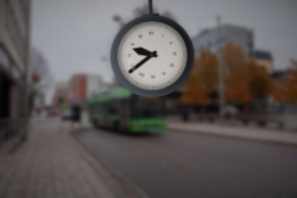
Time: {"hour": 9, "minute": 39}
